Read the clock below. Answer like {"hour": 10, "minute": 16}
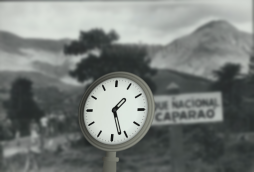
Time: {"hour": 1, "minute": 27}
